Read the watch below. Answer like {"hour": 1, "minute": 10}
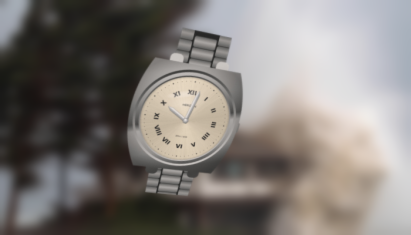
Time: {"hour": 10, "minute": 2}
